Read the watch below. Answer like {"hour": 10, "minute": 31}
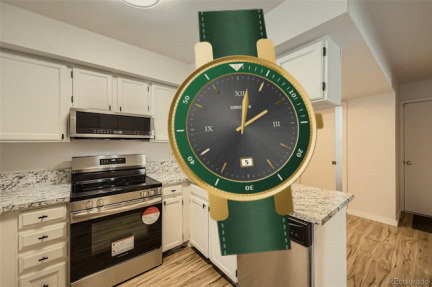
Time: {"hour": 2, "minute": 2}
